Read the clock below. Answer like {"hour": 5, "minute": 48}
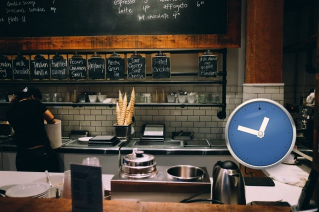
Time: {"hour": 12, "minute": 48}
